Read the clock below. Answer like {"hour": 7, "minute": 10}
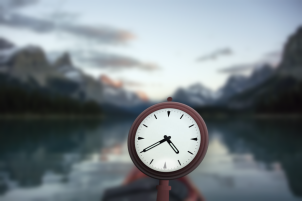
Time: {"hour": 4, "minute": 40}
